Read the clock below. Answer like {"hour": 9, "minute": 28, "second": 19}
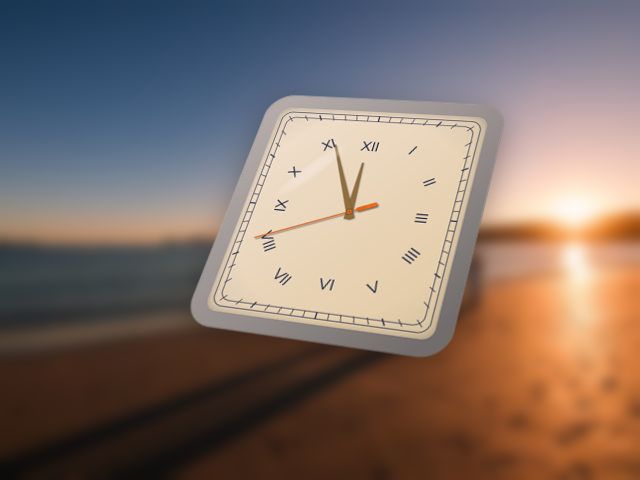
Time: {"hour": 11, "minute": 55, "second": 41}
